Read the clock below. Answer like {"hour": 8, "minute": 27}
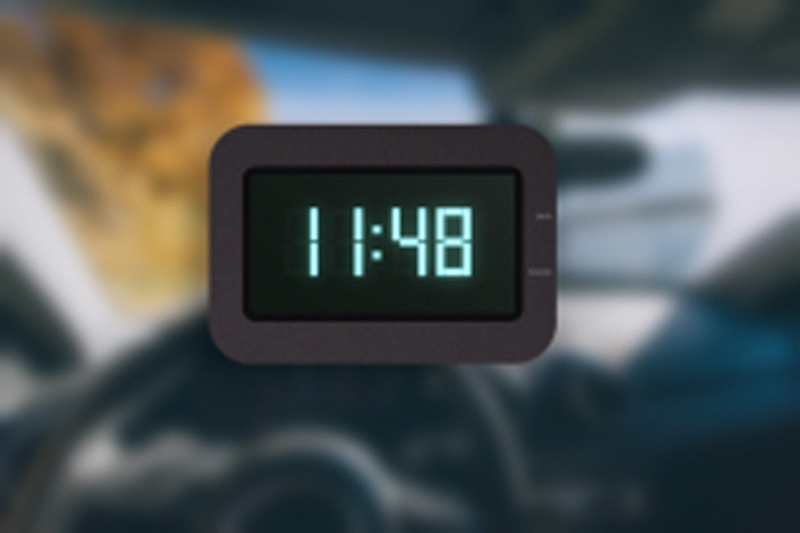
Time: {"hour": 11, "minute": 48}
